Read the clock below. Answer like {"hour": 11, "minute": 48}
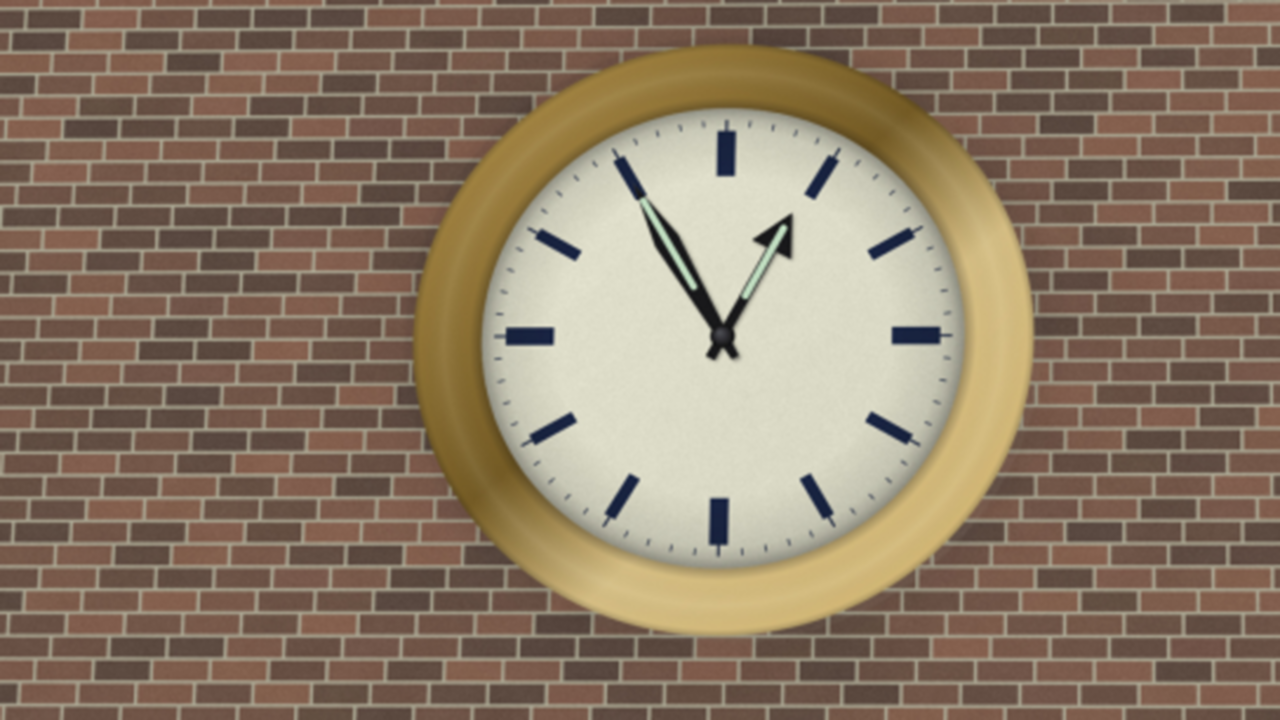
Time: {"hour": 12, "minute": 55}
